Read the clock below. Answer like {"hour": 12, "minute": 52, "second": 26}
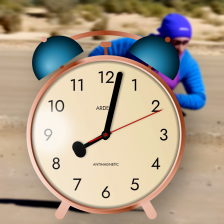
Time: {"hour": 8, "minute": 2, "second": 11}
